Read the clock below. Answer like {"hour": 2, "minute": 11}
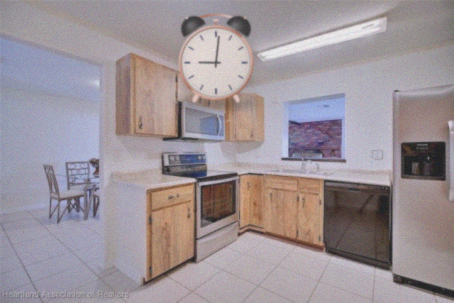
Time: {"hour": 9, "minute": 1}
